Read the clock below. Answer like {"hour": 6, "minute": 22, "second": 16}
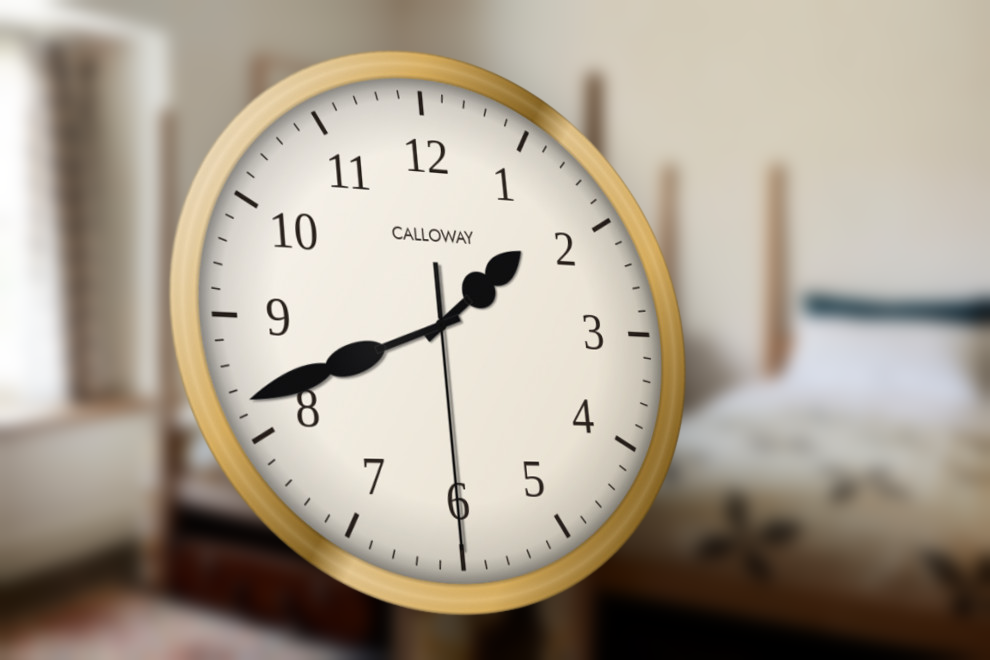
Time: {"hour": 1, "minute": 41, "second": 30}
